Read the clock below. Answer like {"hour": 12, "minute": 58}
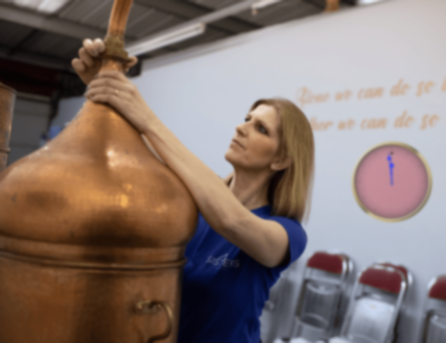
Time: {"hour": 11, "minute": 59}
